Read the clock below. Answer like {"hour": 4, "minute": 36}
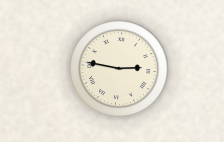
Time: {"hour": 2, "minute": 46}
